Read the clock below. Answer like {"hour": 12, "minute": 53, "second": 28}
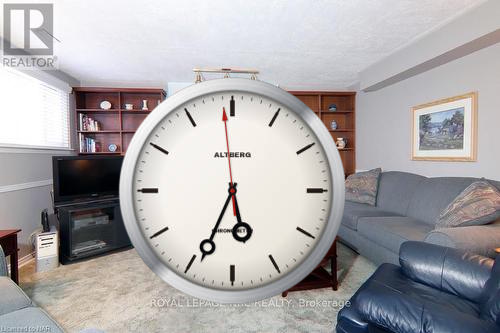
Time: {"hour": 5, "minute": 33, "second": 59}
